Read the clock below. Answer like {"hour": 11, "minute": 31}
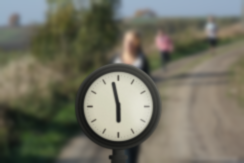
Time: {"hour": 5, "minute": 58}
